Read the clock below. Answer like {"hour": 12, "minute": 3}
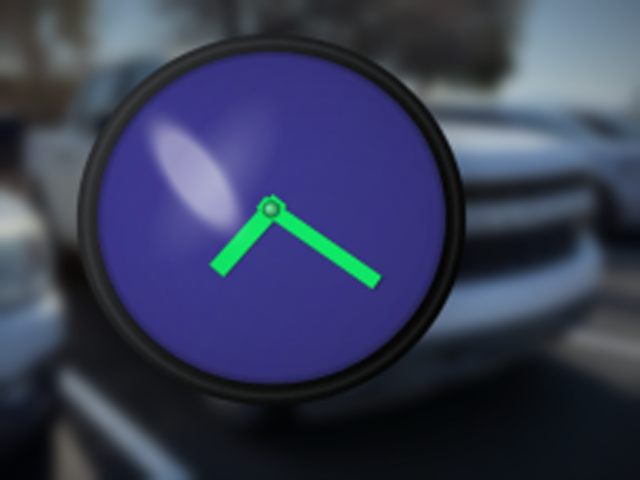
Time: {"hour": 7, "minute": 21}
